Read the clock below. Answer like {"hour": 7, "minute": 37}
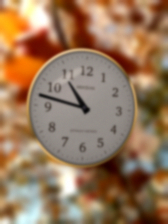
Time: {"hour": 10, "minute": 47}
